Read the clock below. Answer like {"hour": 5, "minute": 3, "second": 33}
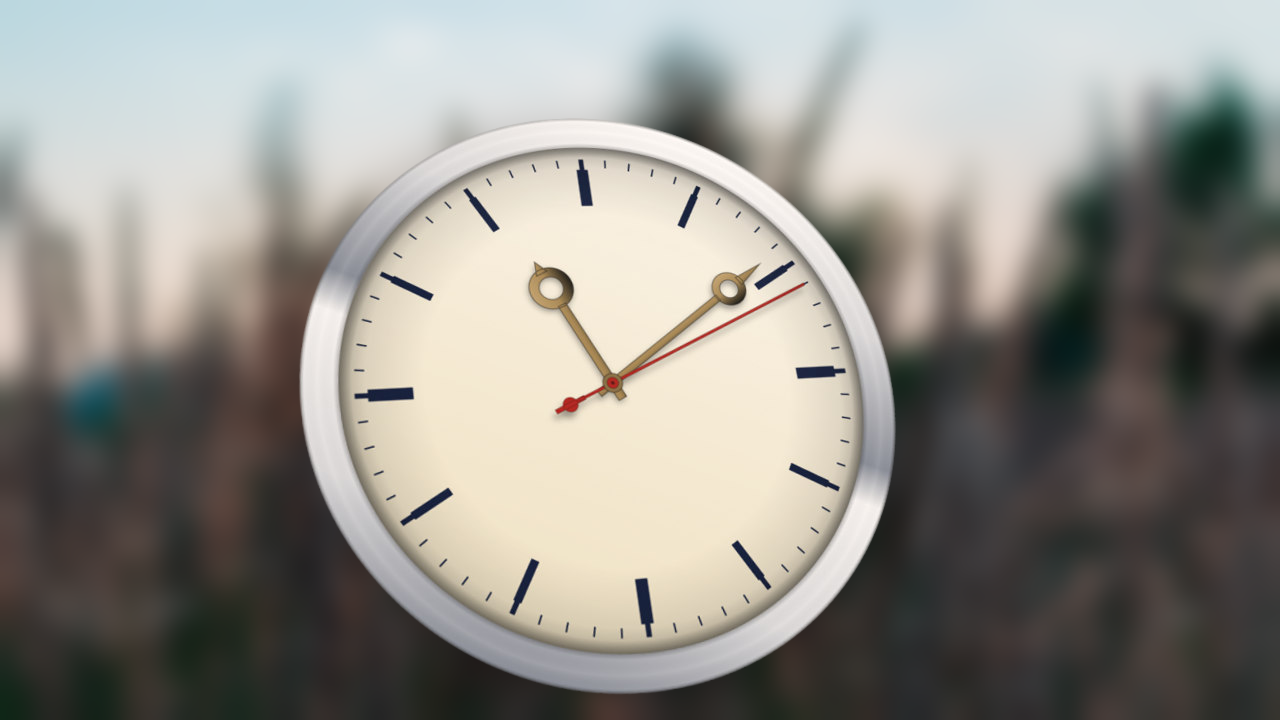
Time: {"hour": 11, "minute": 9, "second": 11}
